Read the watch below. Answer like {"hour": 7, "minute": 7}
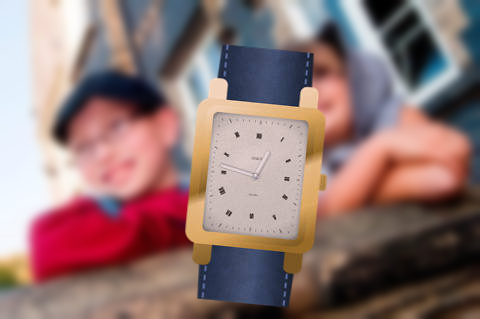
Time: {"hour": 12, "minute": 47}
